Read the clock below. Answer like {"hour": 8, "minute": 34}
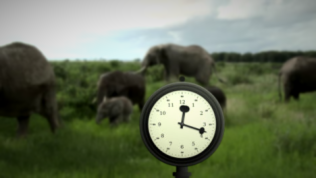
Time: {"hour": 12, "minute": 18}
